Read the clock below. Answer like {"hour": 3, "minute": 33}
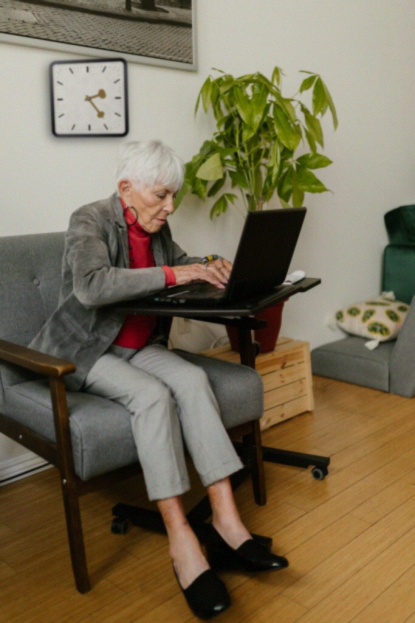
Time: {"hour": 2, "minute": 24}
